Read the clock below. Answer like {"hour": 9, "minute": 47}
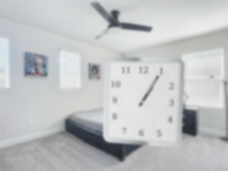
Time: {"hour": 1, "minute": 5}
